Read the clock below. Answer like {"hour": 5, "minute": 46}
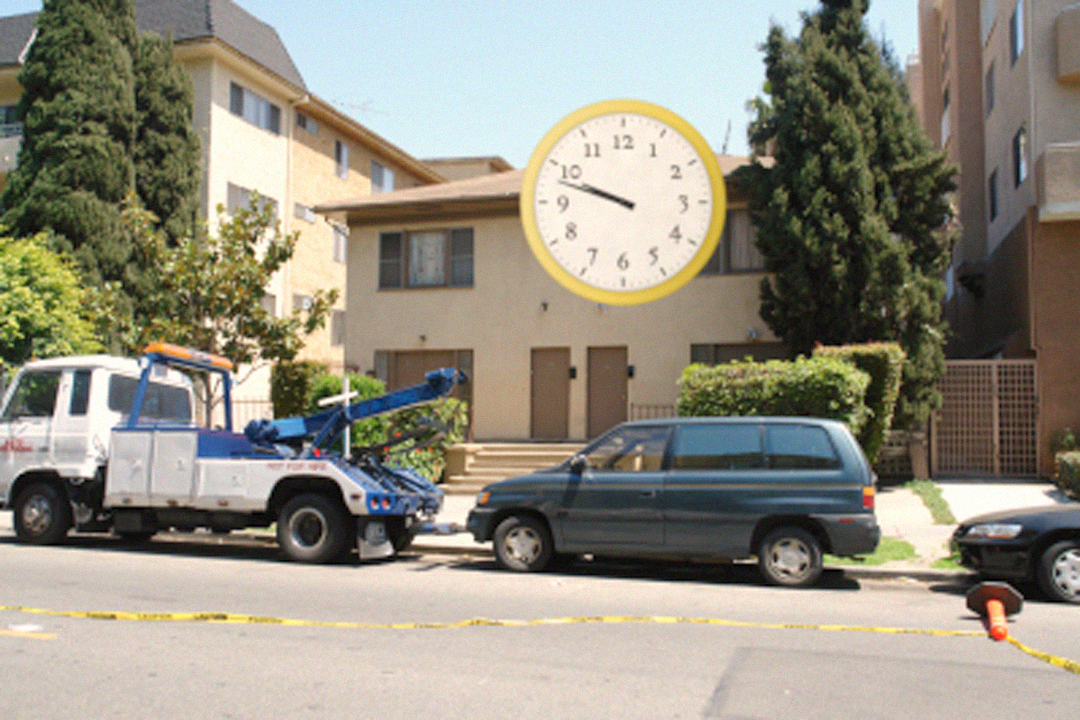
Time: {"hour": 9, "minute": 48}
